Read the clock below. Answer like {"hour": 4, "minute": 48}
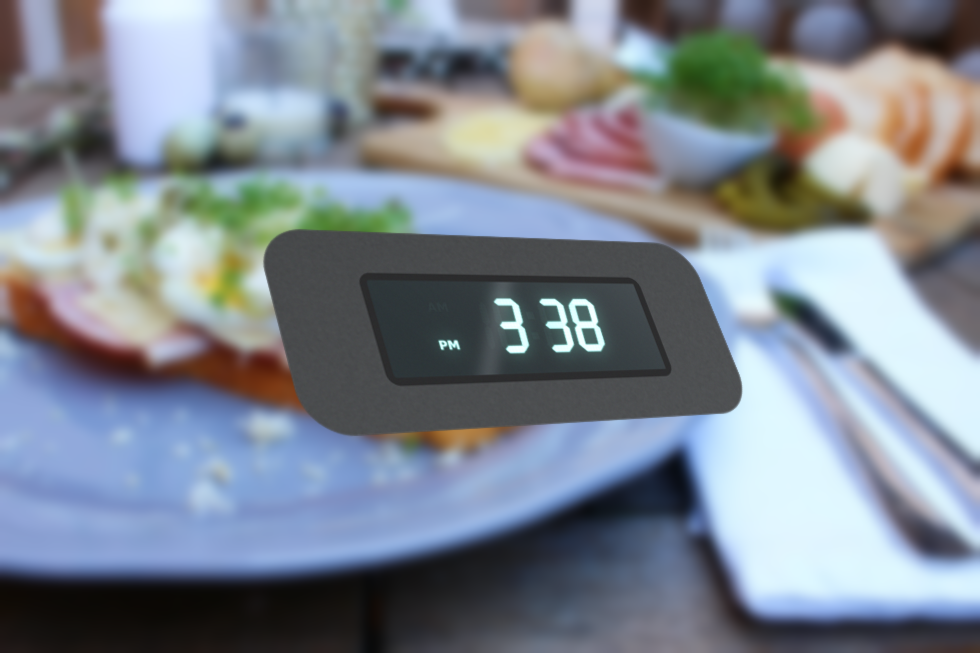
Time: {"hour": 3, "minute": 38}
